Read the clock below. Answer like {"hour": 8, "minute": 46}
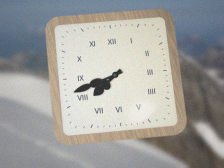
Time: {"hour": 7, "minute": 42}
